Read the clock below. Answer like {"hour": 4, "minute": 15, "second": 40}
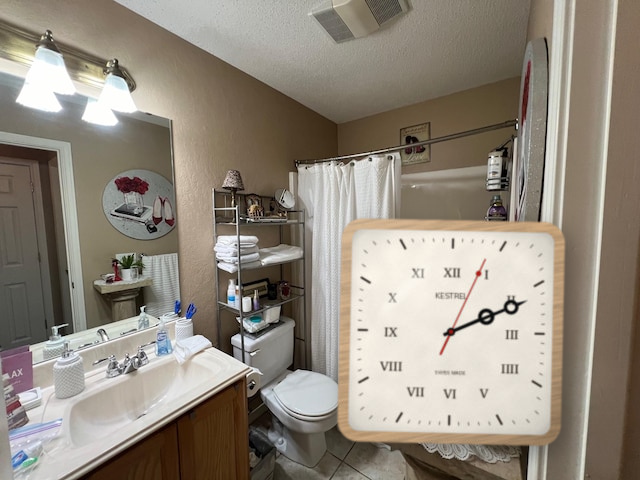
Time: {"hour": 2, "minute": 11, "second": 4}
